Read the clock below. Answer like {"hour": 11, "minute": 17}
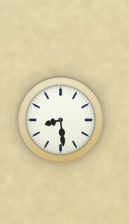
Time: {"hour": 8, "minute": 29}
